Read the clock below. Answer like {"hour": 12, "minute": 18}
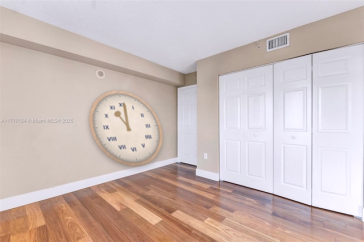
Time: {"hour": 11, "minute": 1}
